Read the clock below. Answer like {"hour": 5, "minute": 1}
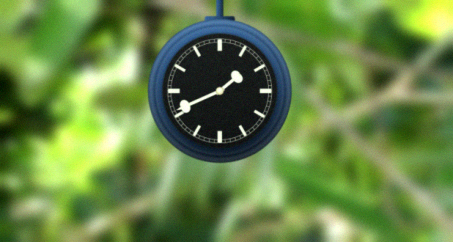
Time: {"hour": 1, "minute": 41}
